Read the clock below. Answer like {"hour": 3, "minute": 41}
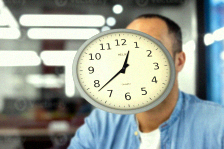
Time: {"hour": 12, "minute": 38}
